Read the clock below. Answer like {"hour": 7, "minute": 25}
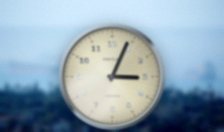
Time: {"hour": 3, "minute": 4}
